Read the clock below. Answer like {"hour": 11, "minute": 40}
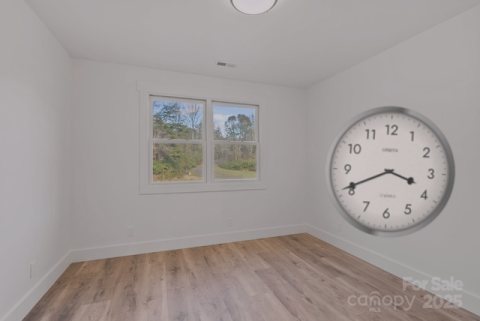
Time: {"hour": 3, "minute": 41}
